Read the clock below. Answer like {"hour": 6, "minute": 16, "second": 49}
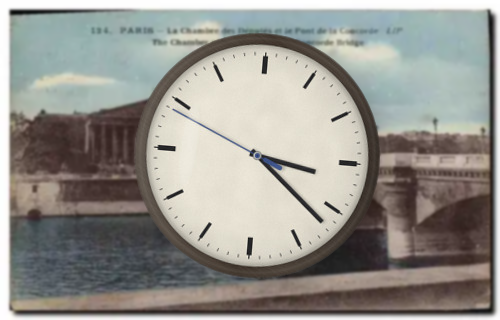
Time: {"hour": 3, "minute": 21, "second": 49}
